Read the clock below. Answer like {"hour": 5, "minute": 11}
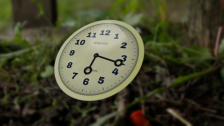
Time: {"hour": 6, "minute": 17}
